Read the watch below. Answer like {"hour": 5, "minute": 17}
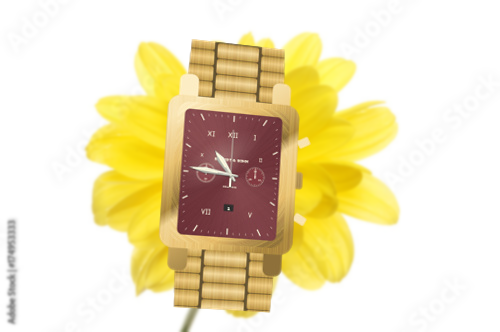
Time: {"hour": 10, "minute": 46}
